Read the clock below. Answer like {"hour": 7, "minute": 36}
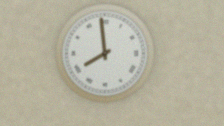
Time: {"hour": 7, "minute": 59}
